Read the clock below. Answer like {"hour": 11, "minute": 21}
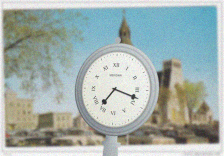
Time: {"hour": 7, "minute": 18}
